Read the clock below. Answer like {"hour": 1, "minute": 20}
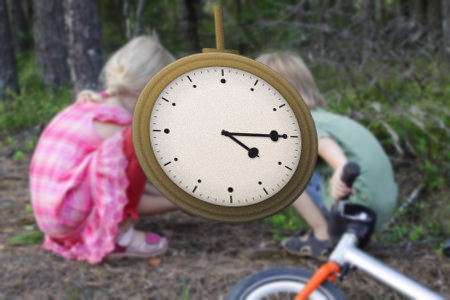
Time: {"hour": 4, "minute": 15}
